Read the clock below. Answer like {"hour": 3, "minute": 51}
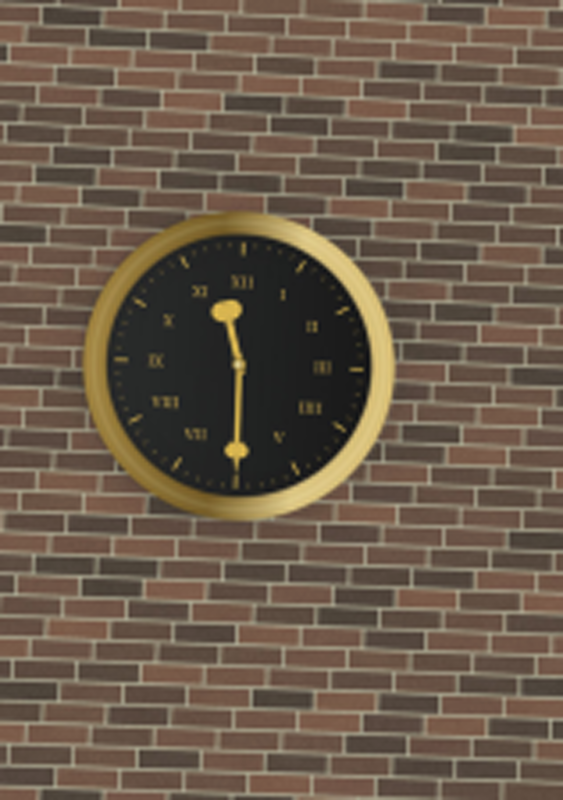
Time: {"hour": 11, "minute": 30}
